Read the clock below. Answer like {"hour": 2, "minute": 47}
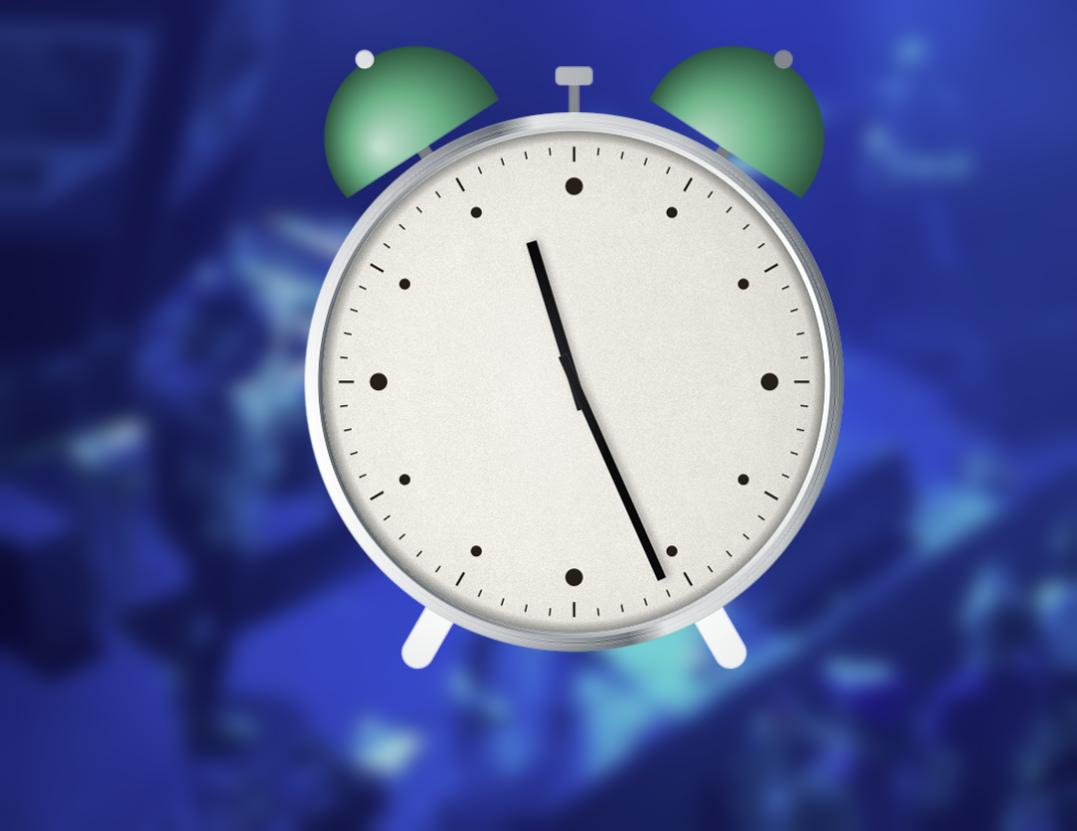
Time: {"hour": 11, "minute": 26}
